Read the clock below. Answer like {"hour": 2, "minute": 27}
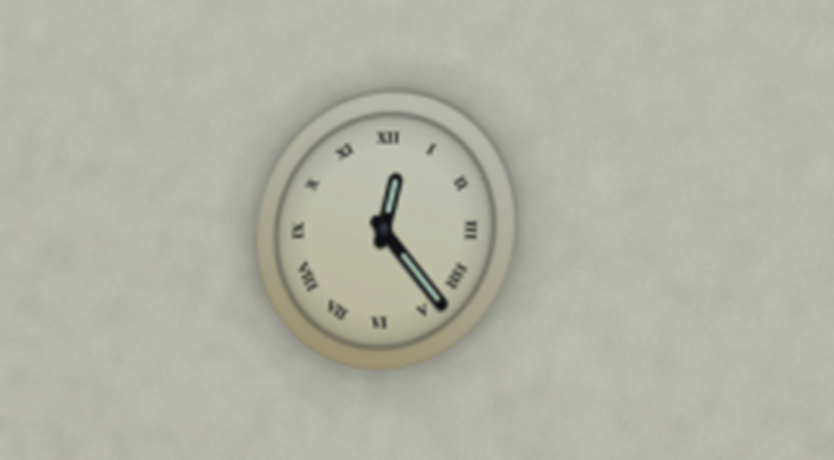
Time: {"hour": 12, "minute": 23}
